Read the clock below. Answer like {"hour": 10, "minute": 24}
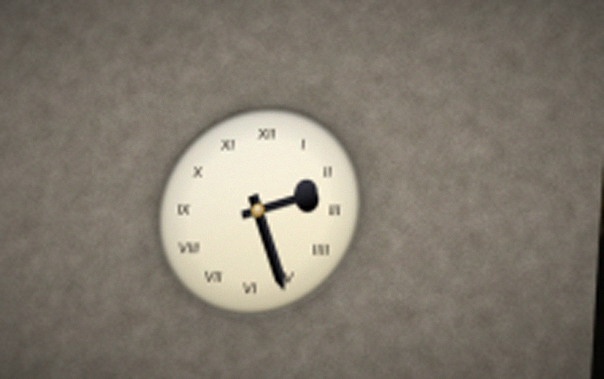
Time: {"hour": 2, "minute": 26}
